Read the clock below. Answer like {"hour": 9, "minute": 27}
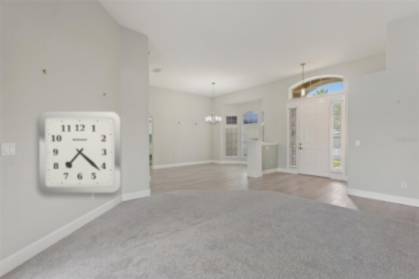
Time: {"hour": 7, "minute": 22}
